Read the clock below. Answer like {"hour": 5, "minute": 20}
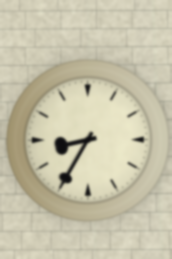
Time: {"hour": 8, "minute": 35}
